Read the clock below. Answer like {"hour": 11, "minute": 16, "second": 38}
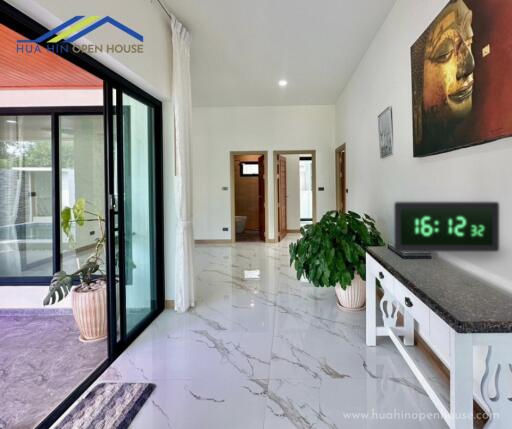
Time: {"hour": 16, "minute": 12, "second": 32}
